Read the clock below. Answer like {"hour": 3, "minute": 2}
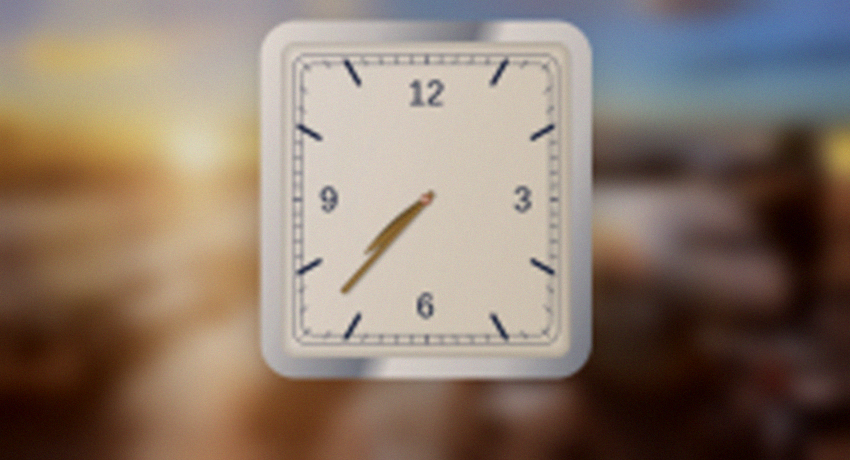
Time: {"hour": 7, "minute": 37}
